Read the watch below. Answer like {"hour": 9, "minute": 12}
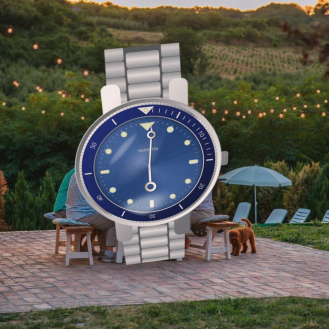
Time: {"hour": 6, "minute": 1}
